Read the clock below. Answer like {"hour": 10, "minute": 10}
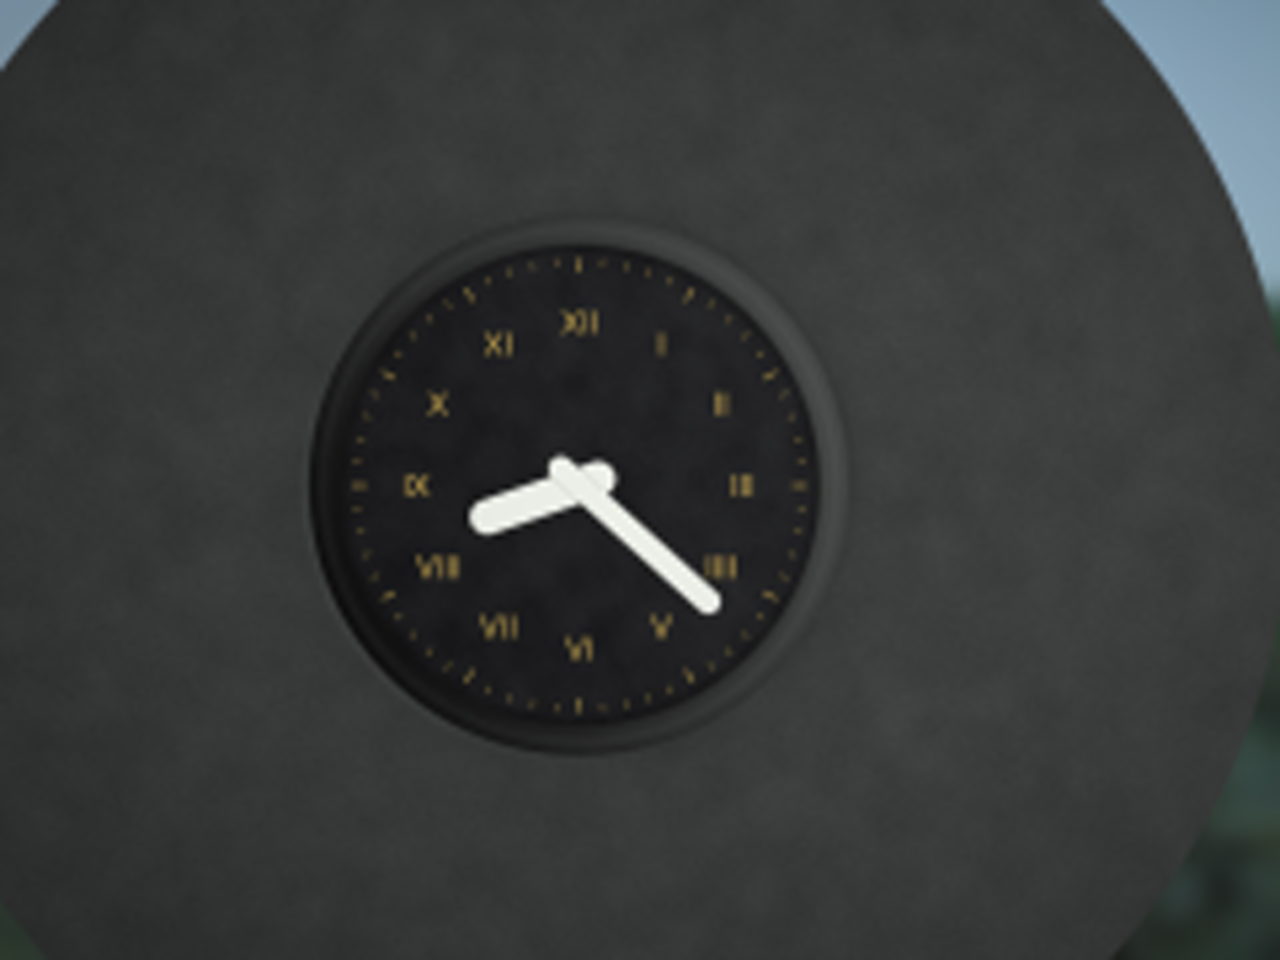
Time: {"hour": 8, "minute": 22}
